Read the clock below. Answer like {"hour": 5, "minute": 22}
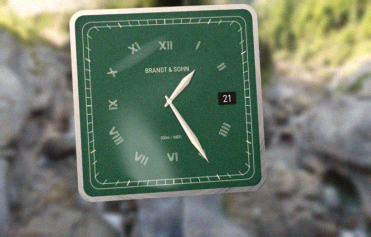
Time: {"hour": 1, "minute": 25}
